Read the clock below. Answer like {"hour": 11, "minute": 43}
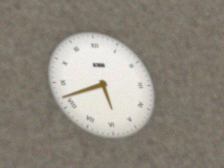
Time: {"hour": 5, "minute": 42}
